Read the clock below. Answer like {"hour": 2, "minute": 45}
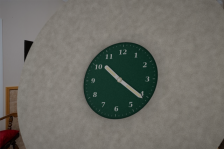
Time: {"hour": 10, "minute": 21}
